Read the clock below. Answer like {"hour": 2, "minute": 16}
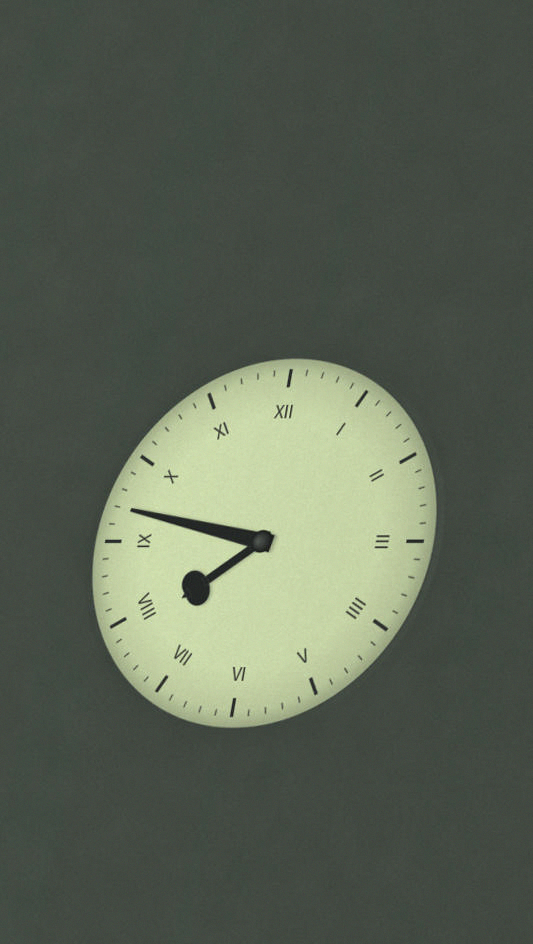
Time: {"hour": 7, "minute": 47}
